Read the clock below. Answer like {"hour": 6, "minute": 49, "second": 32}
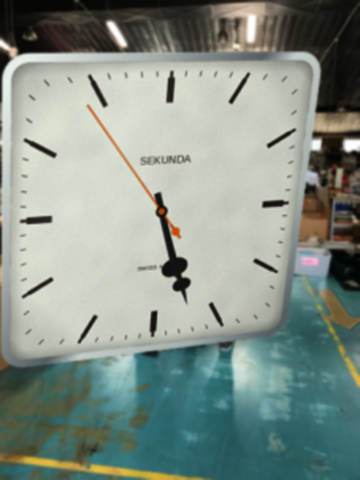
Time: {"hour": 5, "minute": 26, "second": 54}
